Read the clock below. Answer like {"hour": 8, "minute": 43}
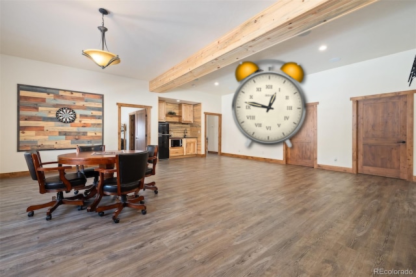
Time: {"hour": 12, "minute": 47}
